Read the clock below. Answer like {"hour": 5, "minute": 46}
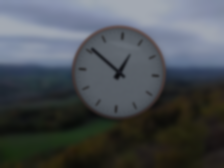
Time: {"hour": 12, "minute": 51}
